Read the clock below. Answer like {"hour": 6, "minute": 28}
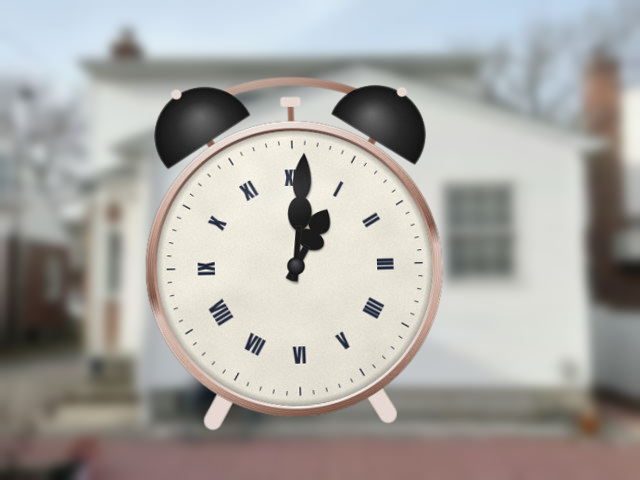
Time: {"hour": 1, "minute": 1}
